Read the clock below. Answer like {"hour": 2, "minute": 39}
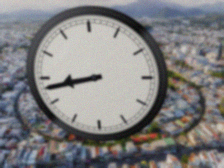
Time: {"hour": 8, "minute": 43}
